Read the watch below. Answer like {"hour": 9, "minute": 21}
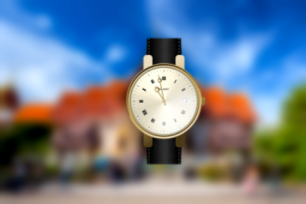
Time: {"hour": 10, "minute": 58}
